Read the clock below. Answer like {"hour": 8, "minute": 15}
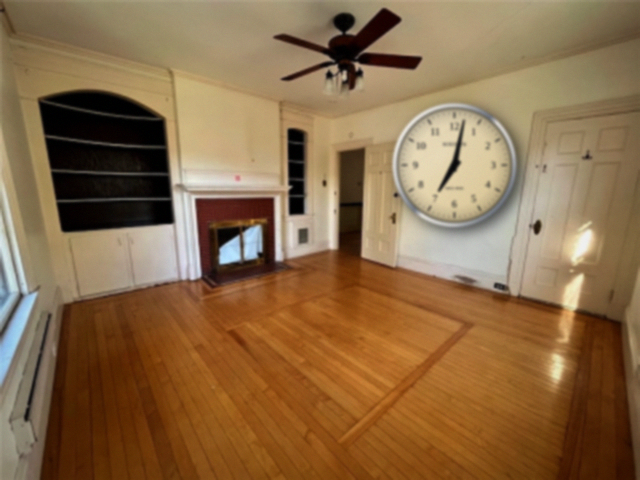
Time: {"hour": 7, "minute": 2}
